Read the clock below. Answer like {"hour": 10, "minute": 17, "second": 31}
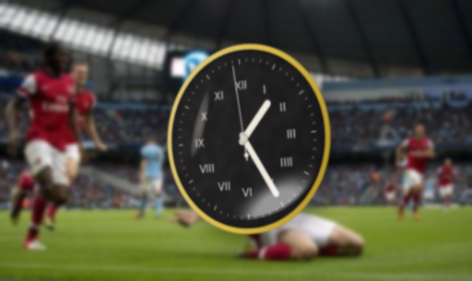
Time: {"hour": 1, "minute": 24, "second": 59}
